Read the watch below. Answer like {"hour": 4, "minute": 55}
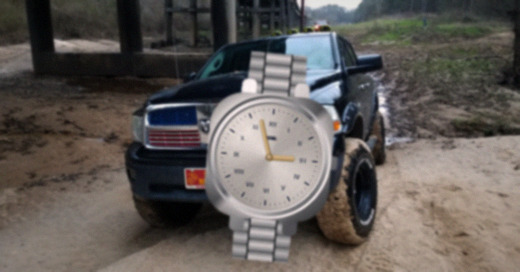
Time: {"hour": 2, "minute": 57}
